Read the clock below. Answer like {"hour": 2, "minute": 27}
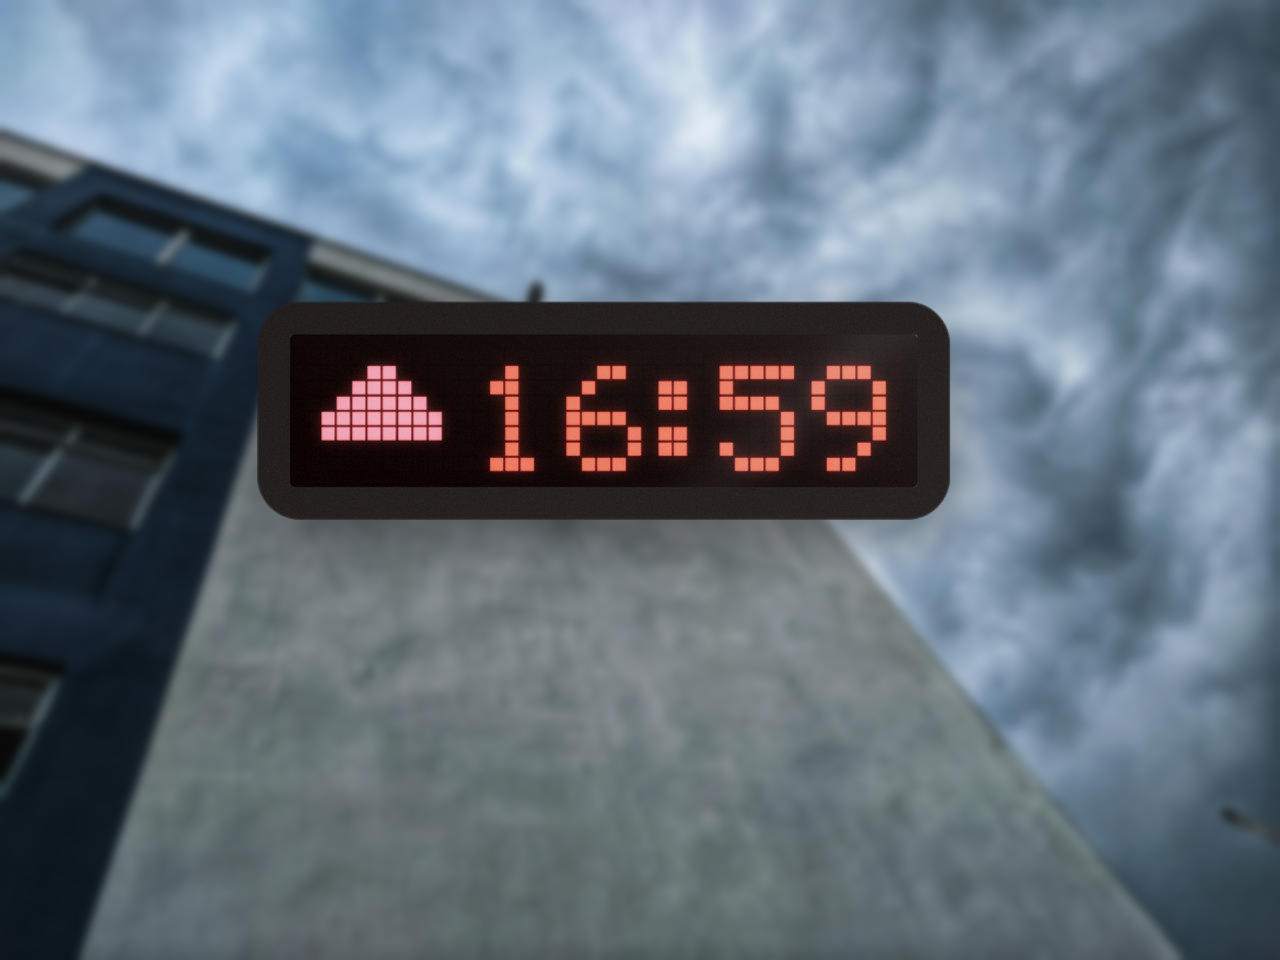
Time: {"hour": 16, "minute": 59}
